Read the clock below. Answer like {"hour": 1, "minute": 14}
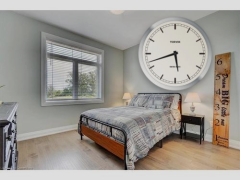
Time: {"hour": 5, "minute": 42}
